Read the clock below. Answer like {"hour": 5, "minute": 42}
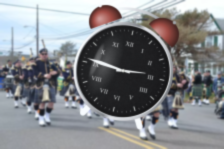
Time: {"hour": 2, "minute": 46}
